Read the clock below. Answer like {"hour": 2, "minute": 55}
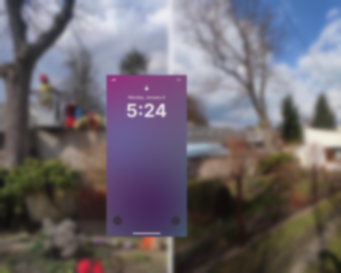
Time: {"hour": 5, "minute": 24}
